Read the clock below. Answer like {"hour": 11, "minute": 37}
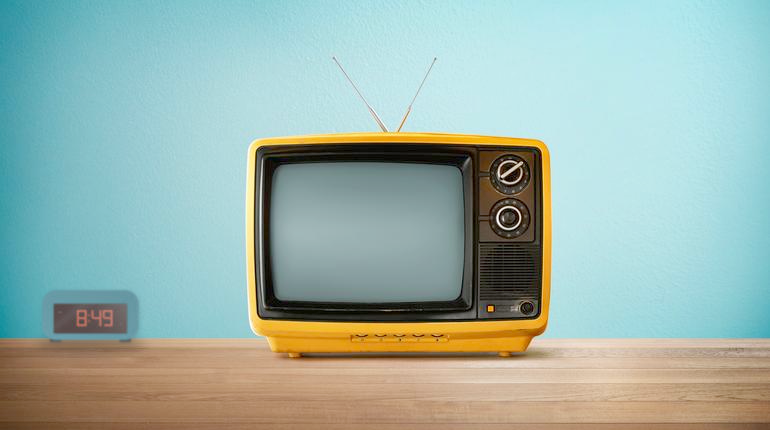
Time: {"hour": 8, "minute": 49}
